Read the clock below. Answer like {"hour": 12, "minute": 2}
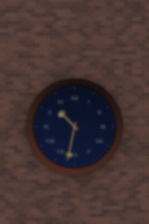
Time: {"hour": 10, "minute": 32}
